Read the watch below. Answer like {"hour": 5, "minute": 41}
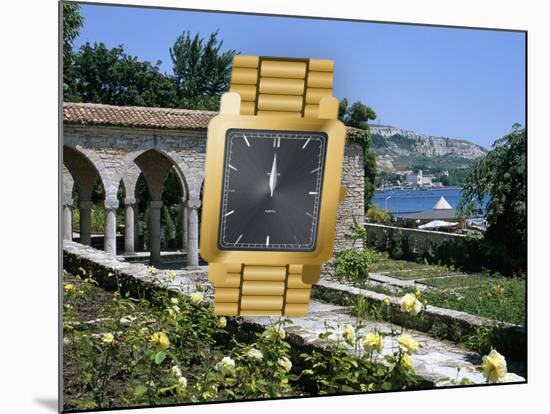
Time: {"hour": 12, "minute": 0}
